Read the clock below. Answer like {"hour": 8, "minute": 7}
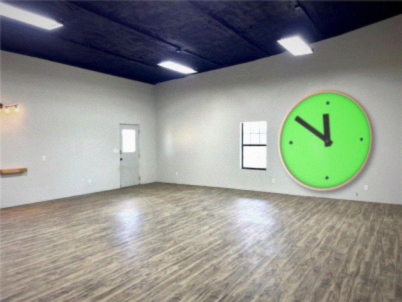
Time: {"hour": 11, "minute": 51}
